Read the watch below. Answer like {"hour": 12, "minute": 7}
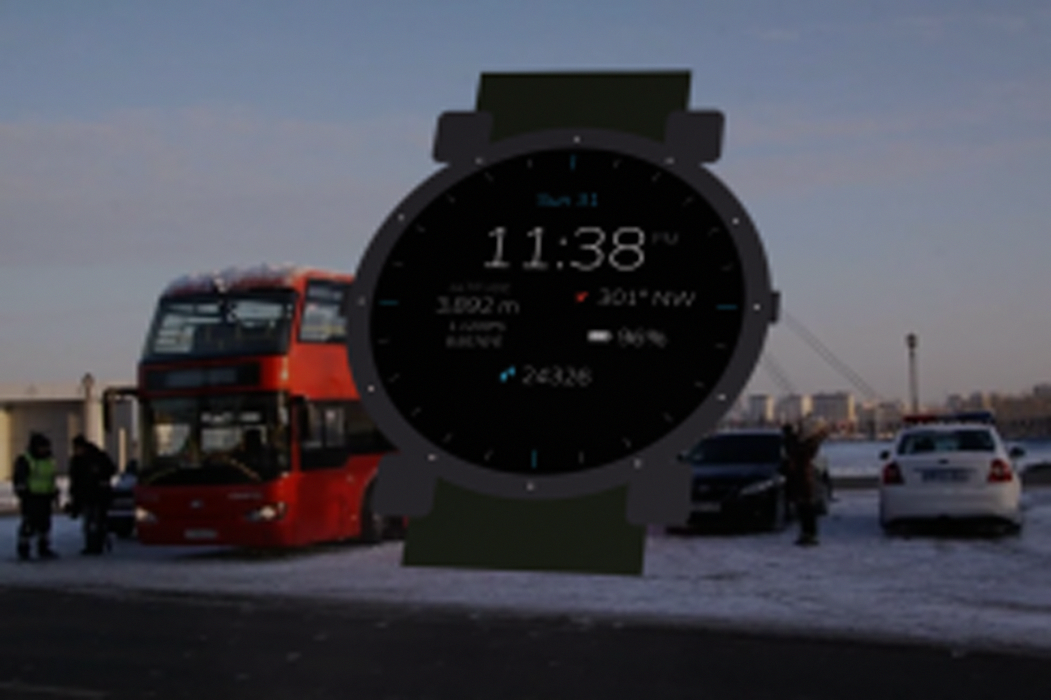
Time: {"hour": 11, "minute": 38}
